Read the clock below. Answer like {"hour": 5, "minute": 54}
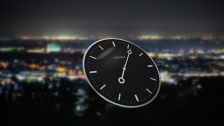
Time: {"hour": 7, "minute": 6}
